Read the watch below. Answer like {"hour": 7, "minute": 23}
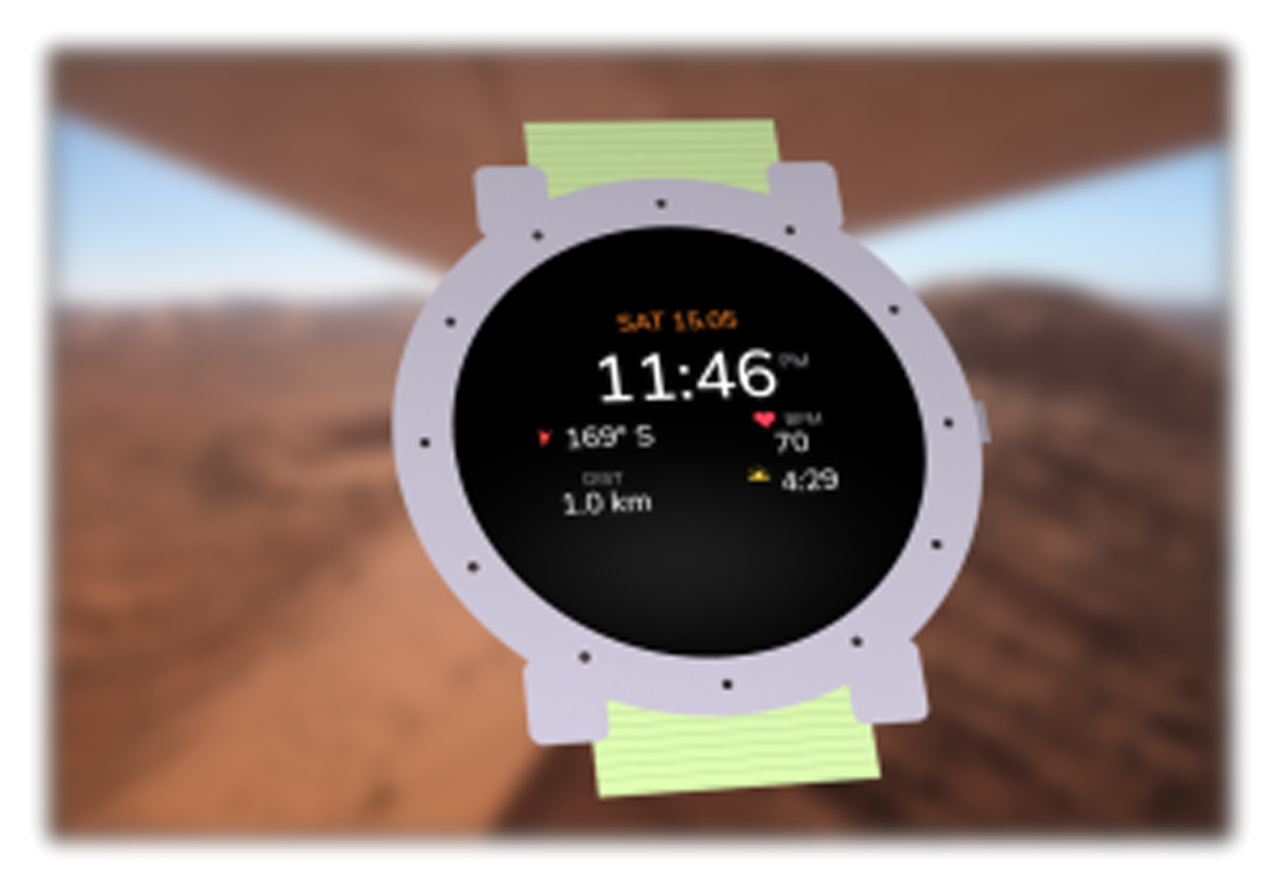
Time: {"hour": 11, "minute": 46}
